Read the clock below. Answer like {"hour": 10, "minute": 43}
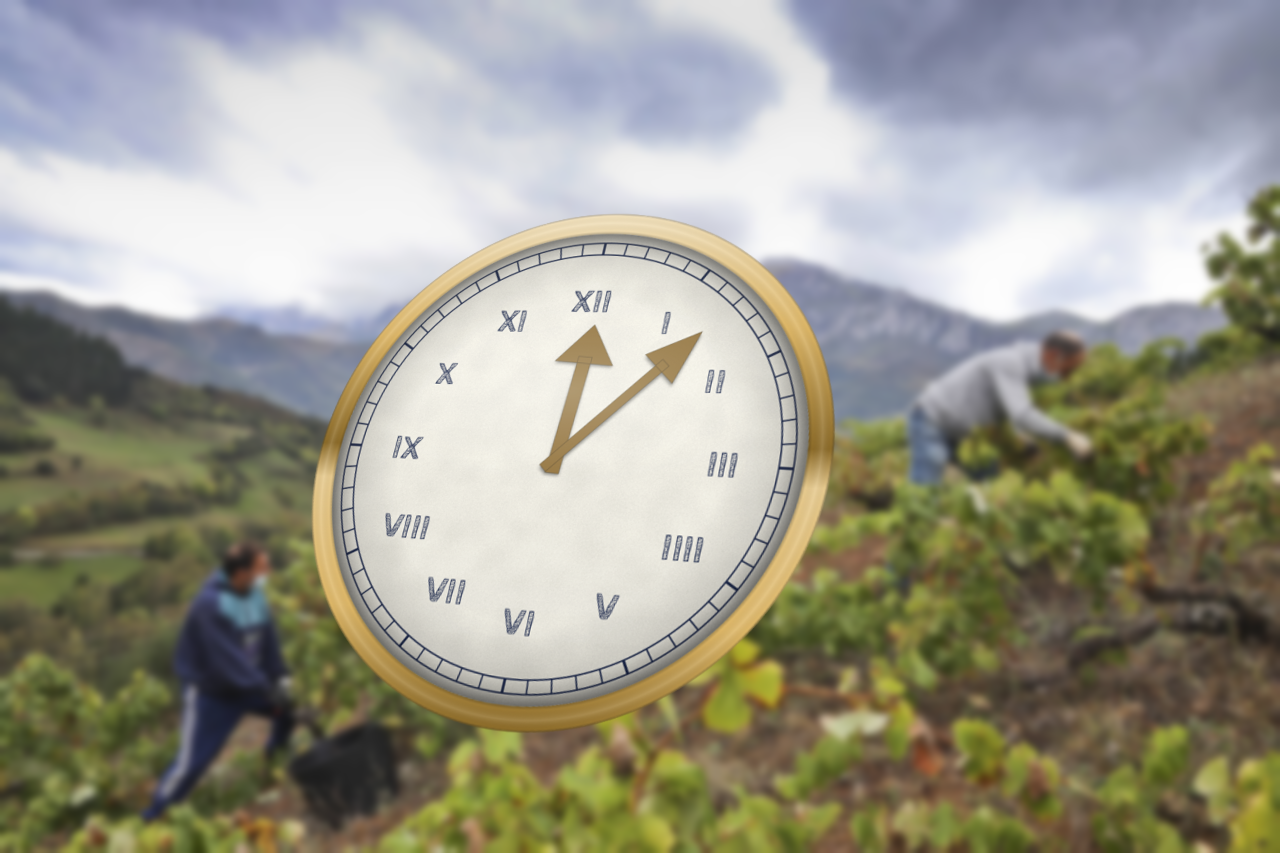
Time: {"hour": 12, "minute": 7}
